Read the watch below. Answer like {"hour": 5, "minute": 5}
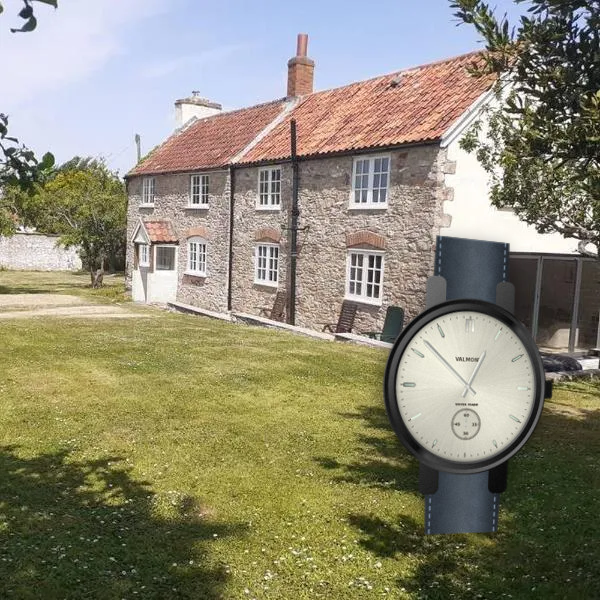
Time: {"hour": 12, "minute": 52}
